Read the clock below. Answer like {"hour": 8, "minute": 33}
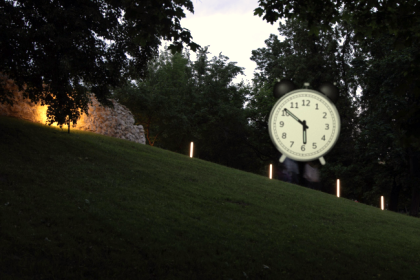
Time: {"hour": 5, "minute": 51}
